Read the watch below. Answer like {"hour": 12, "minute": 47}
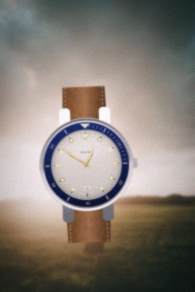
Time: {"hour": 12, "minute": 51}
